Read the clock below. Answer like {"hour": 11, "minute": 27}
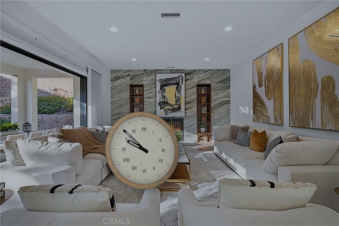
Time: {"hour": 9, "minute": 52}
